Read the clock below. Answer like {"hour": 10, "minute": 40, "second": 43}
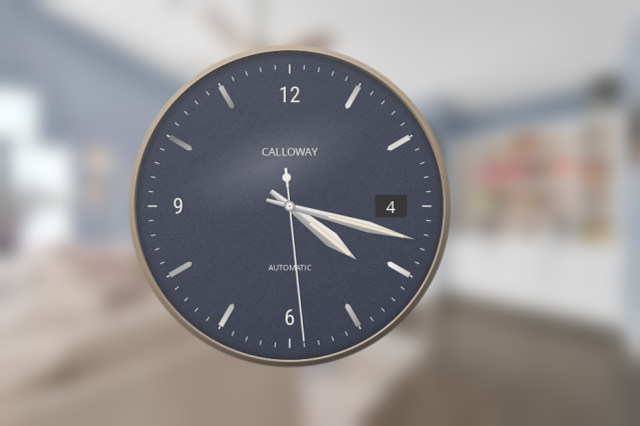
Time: {"hour": 4, "minute": 17, "second": 29}
